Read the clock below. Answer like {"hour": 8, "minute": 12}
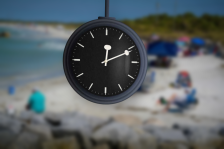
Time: {"hour": 12, "minute": 11}
